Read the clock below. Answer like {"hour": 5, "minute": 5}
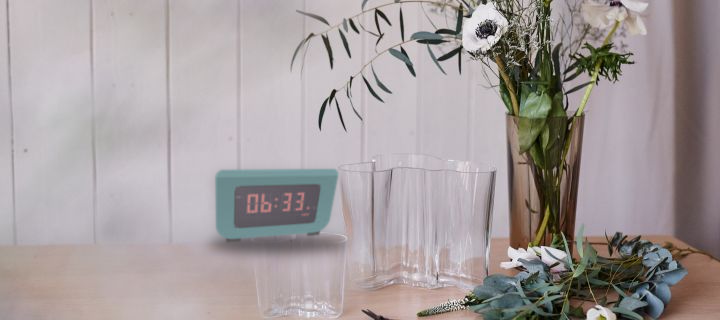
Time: {"hour": 6, "minute": 33}
